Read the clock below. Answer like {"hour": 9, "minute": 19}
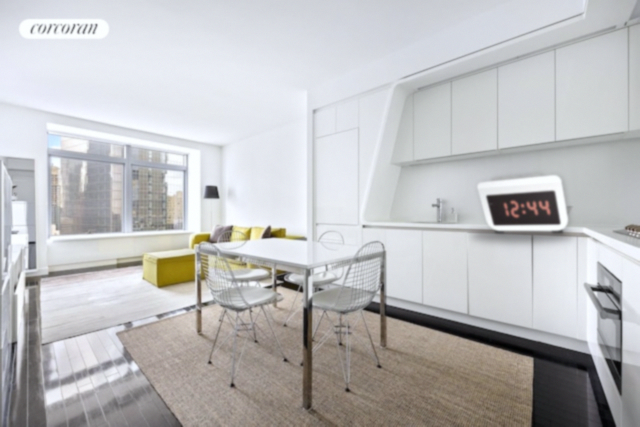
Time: {"hour": 12, "minute": 44}
